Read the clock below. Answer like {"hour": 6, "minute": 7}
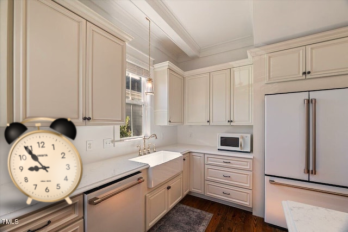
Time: {"hour": 8, "minute": 54}
